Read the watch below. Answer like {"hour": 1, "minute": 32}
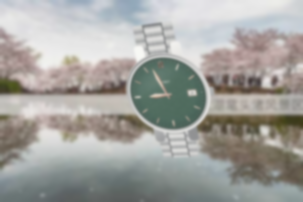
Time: {"hour": 8, "minute": 57}
